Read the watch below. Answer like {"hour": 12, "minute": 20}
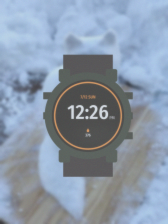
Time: {"hour": 12, "minute": 26}
